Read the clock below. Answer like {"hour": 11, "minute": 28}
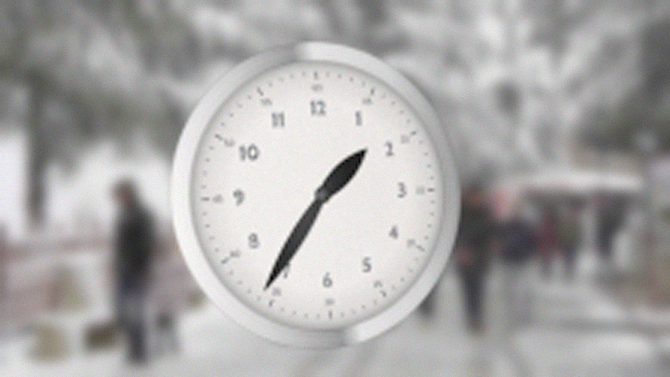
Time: {"hour": 1, "minute": 36}
